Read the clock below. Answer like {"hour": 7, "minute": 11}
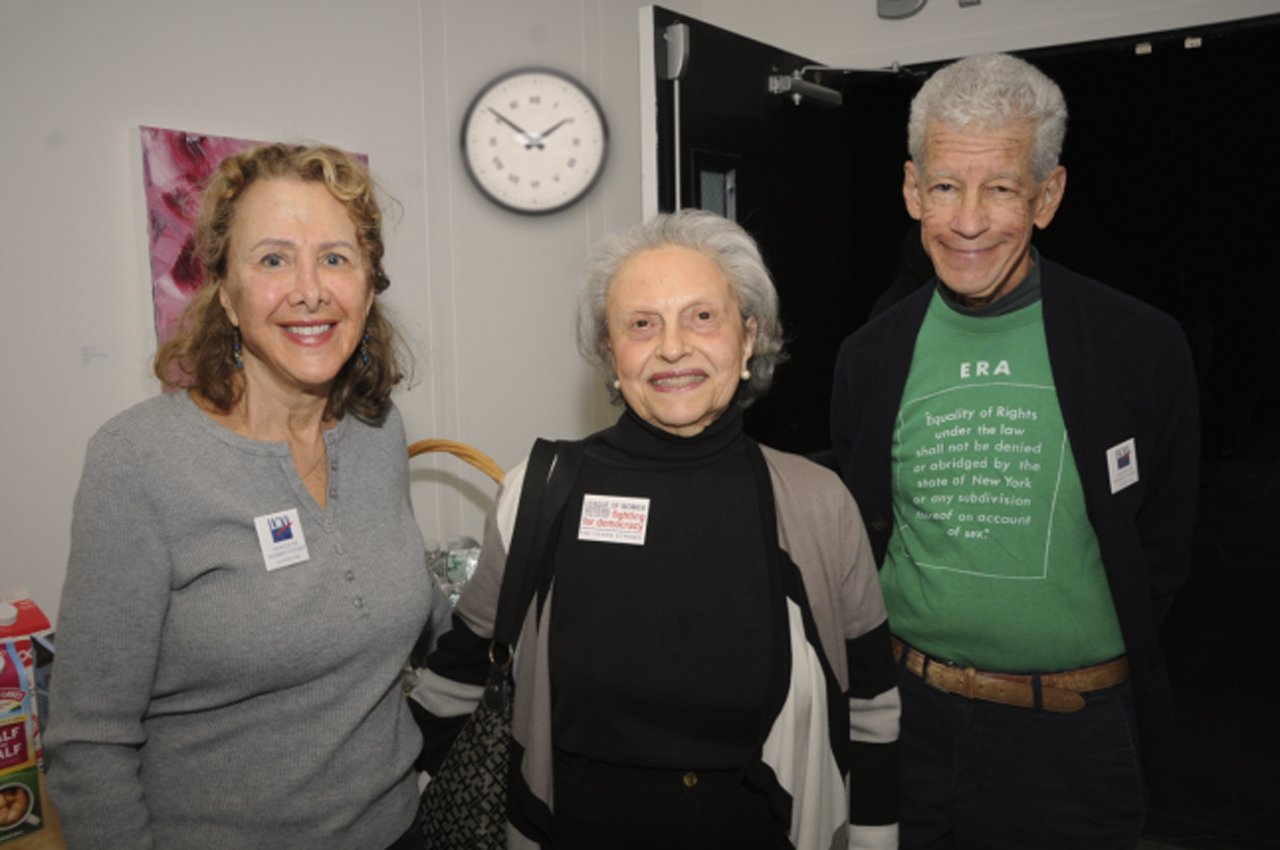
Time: {"hour": 1, "minute": 51}
